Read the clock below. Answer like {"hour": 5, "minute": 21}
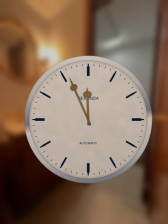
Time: {"hour": 11, "minute": 56}
